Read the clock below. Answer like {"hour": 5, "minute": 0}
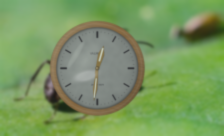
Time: {"hour": 12, "minute": 31}
